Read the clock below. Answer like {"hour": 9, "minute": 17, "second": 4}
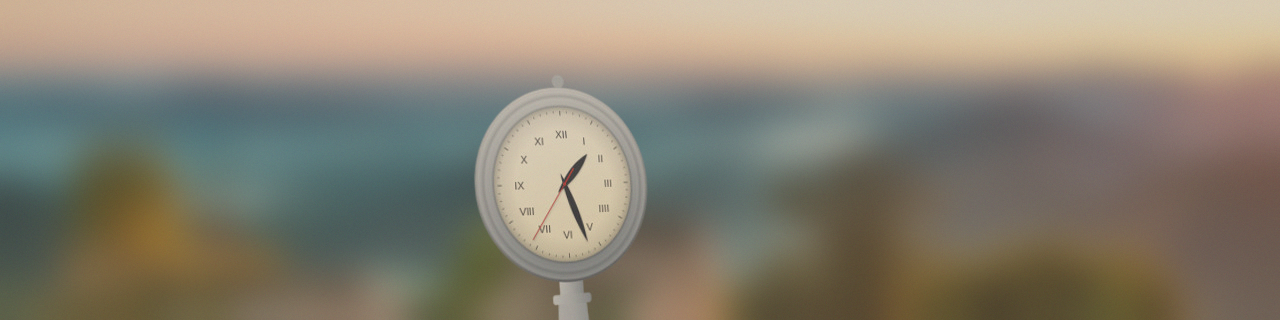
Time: {"hour": 1, "minute": 26, "second": 36}
